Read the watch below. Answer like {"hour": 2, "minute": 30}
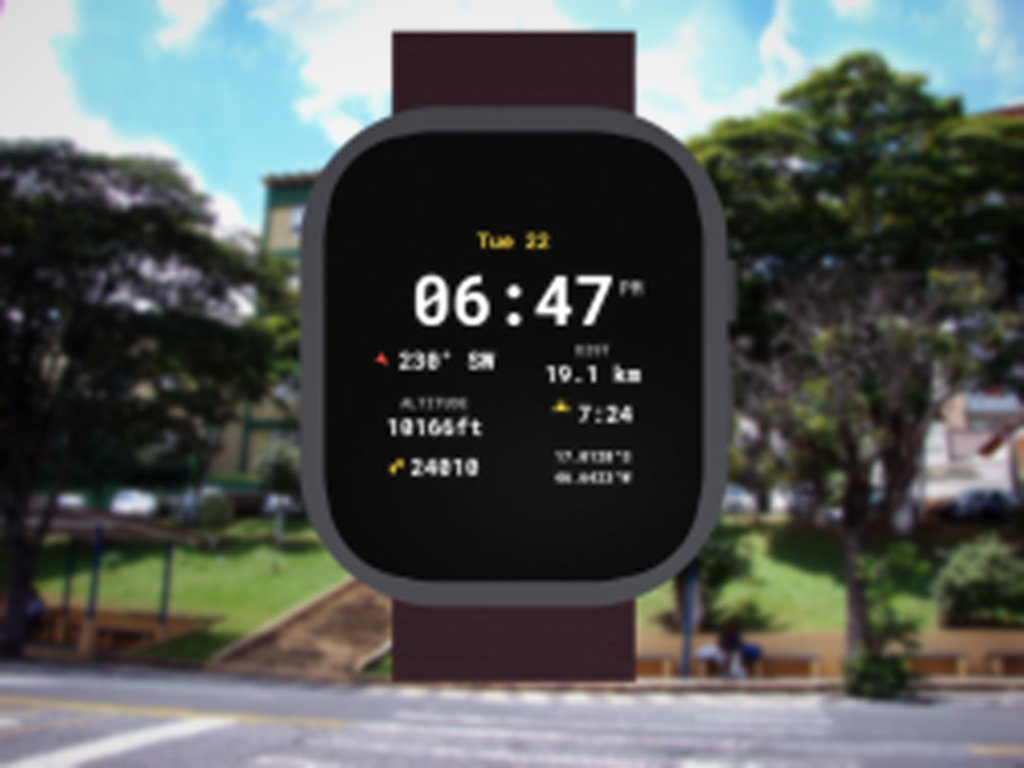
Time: {"hour": 6, "minute": 47}
